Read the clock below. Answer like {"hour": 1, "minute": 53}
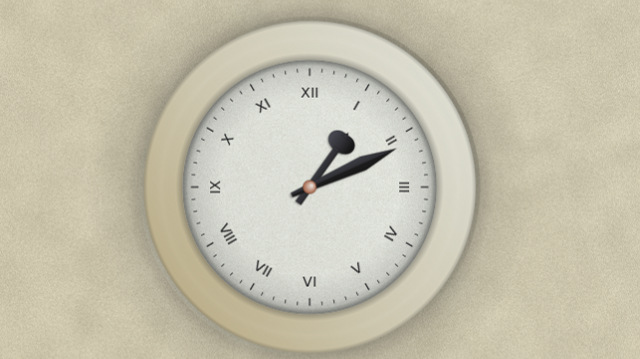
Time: {"hour": 1, "minute": 11}
